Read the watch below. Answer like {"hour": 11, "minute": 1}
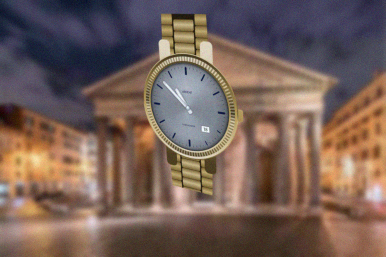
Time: {"hour": 10, "minute": 52}
